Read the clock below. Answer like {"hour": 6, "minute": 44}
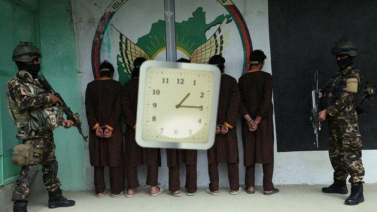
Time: {"hour": 1, "minute": 15}
